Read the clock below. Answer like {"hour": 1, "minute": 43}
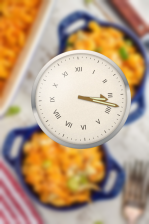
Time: {"hour": 3, "minute": 18}
